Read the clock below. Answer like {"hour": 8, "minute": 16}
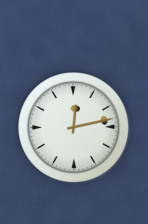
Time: {"hour": 12, "minute": 13}
